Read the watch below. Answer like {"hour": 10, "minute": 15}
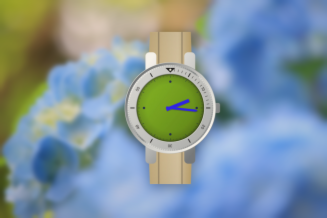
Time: {"hour": 2, "minute": 16}
